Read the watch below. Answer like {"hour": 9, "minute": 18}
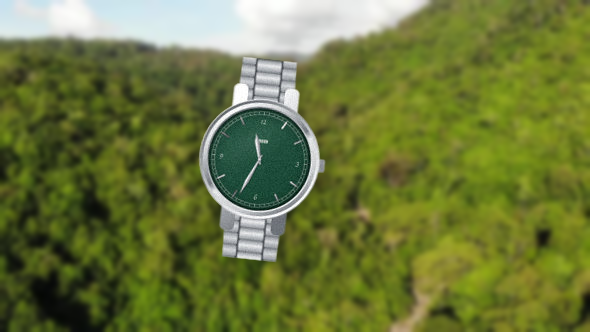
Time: {"hour": 11, "minute": 34}
